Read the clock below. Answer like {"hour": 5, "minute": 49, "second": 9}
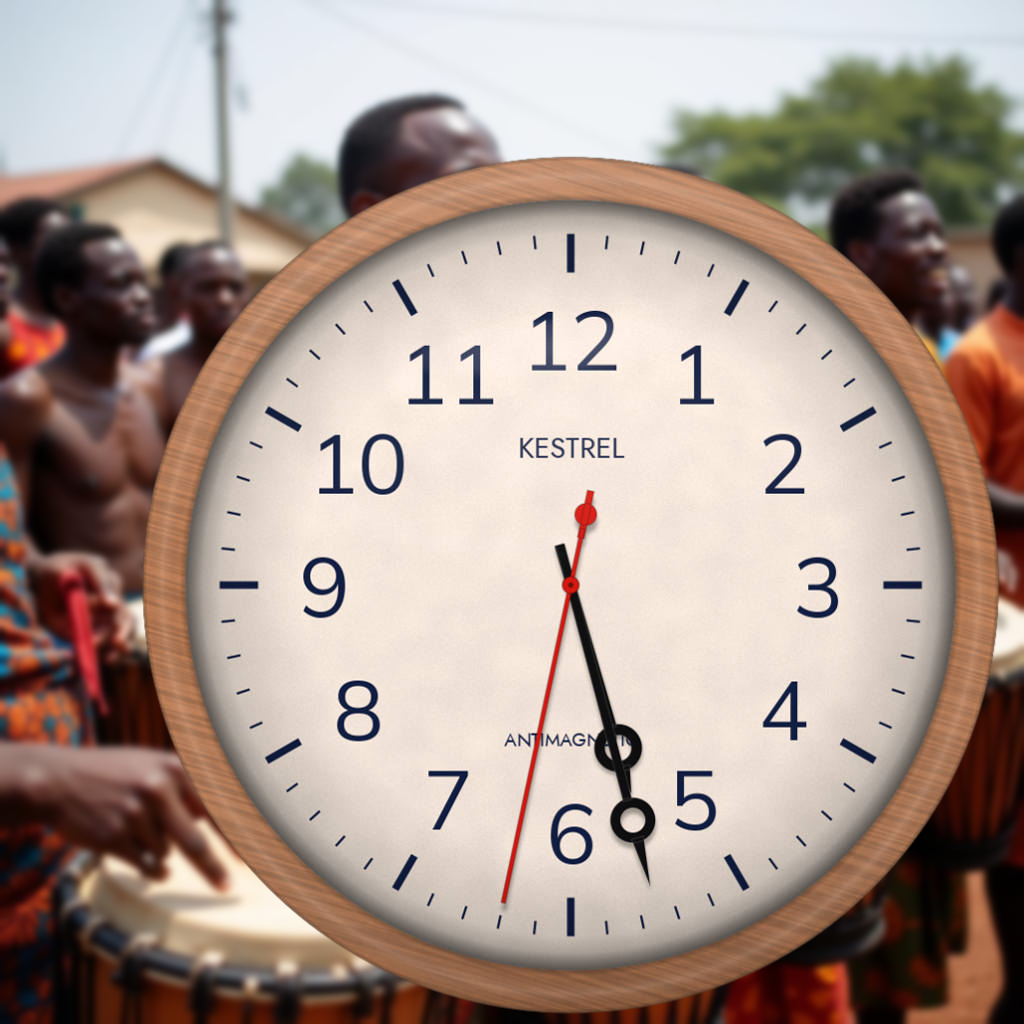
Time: {"hour": 5, "minute": 27, "second": 32}
